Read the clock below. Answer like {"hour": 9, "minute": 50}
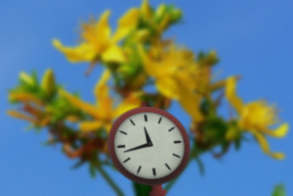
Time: {"hour": 11, "minute": 43}
